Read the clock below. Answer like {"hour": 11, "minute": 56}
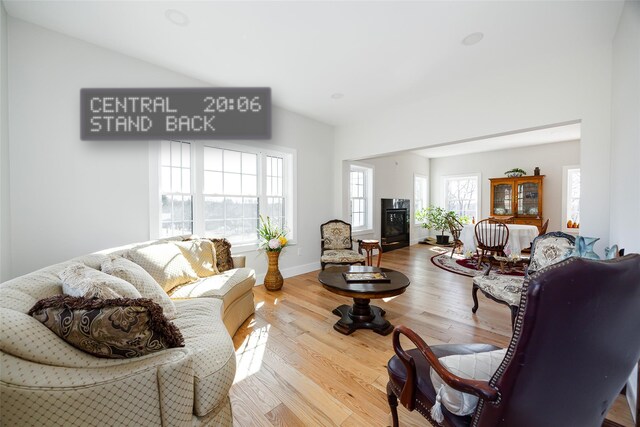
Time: {"hour": 20, "minute": 6}
